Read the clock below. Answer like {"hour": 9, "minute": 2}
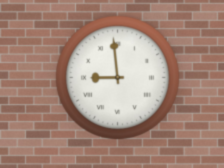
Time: {"hour": 8, "minute": 59}
